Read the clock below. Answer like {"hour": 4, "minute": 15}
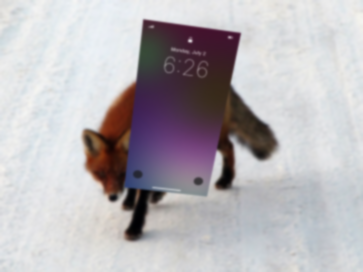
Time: {"hour": 6, "minute": 26}
